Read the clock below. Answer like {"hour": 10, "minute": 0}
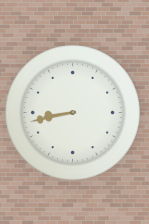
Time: {"hour": 8, "minute": 43}
